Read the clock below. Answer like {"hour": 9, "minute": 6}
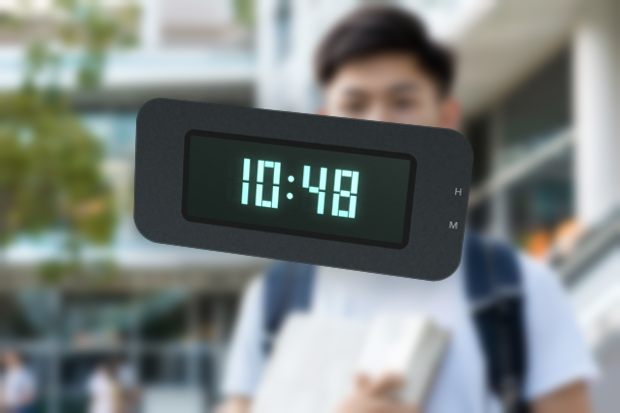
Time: {"hour": 10, "minute": 48}
